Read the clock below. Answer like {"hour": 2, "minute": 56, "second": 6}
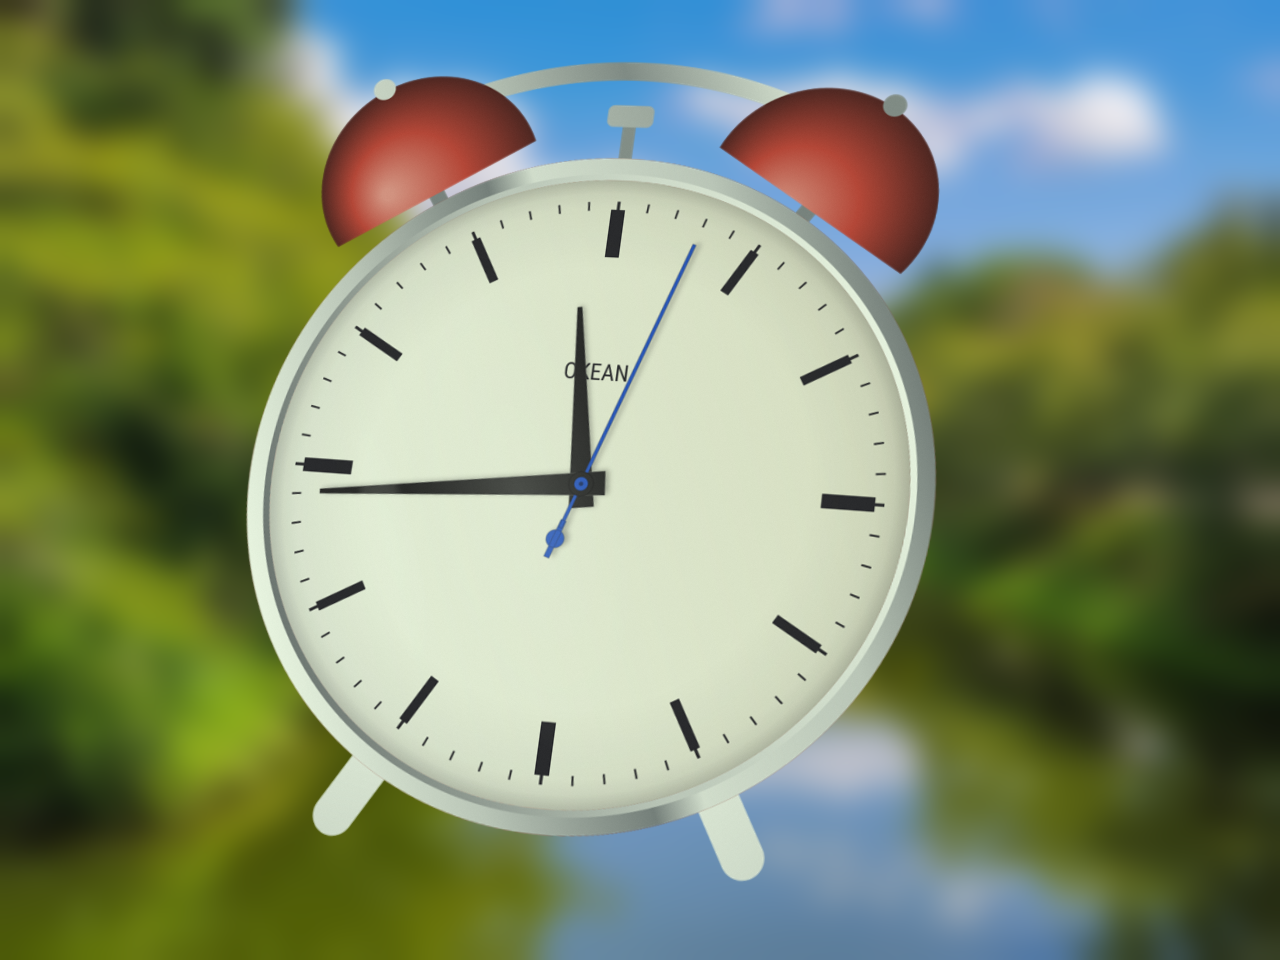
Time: {"hour": 11, "minute": 44, "second": 3}
